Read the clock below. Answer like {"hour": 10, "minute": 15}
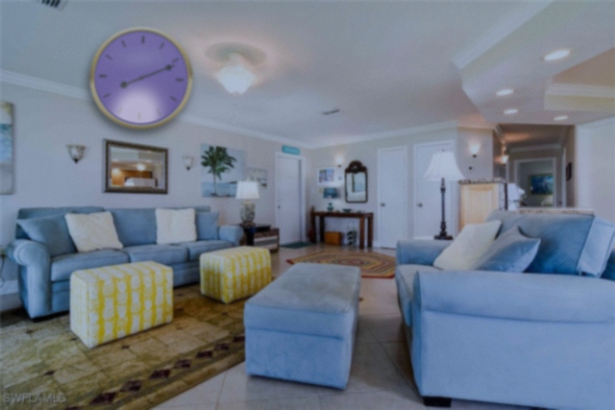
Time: {"hour": 8, "minute": 11}
